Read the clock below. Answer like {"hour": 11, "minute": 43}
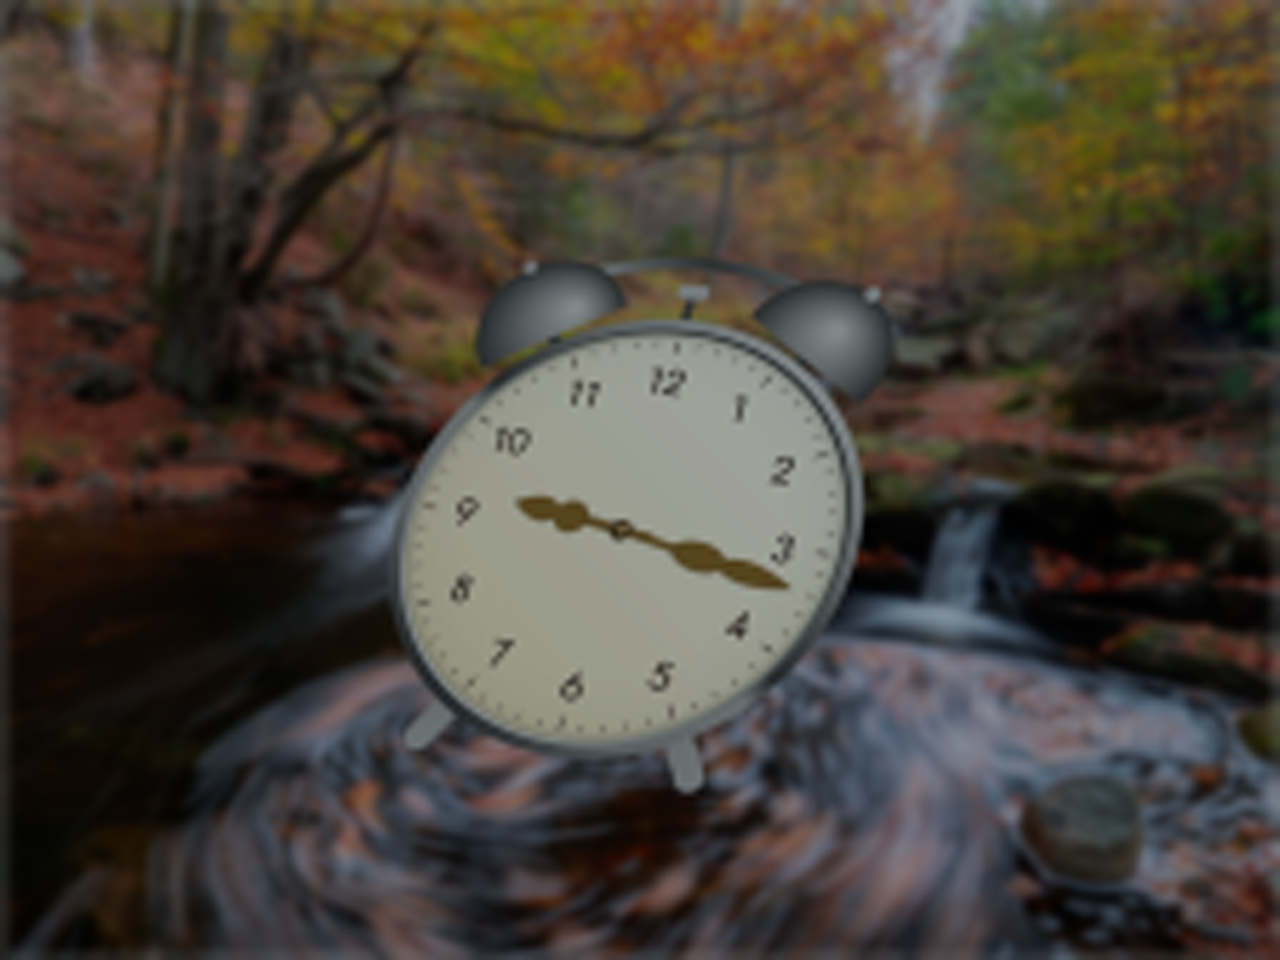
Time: {"hour": 9, "minute": 17}
